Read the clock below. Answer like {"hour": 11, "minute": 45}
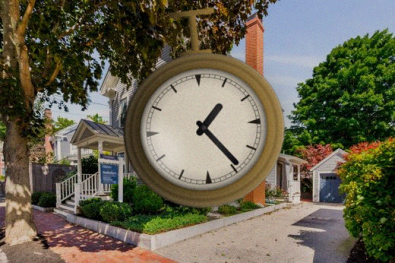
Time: {"hour": 1, "minute": 24}
